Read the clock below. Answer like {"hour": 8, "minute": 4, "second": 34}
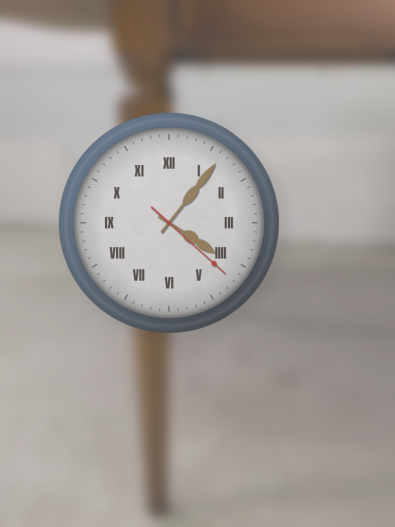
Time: {"hour": 4, "minute": 6, "second": 22}
